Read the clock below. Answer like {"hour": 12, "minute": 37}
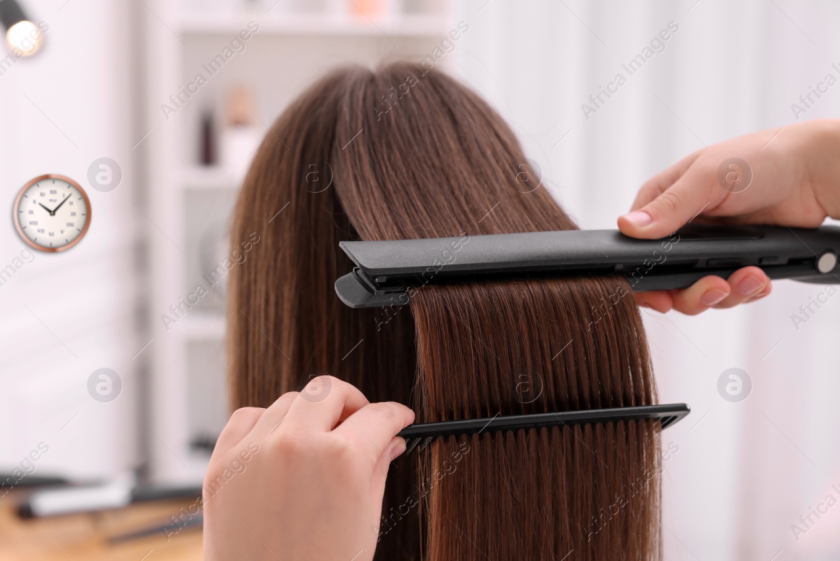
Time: {"hour": 10, "minute": 7}
